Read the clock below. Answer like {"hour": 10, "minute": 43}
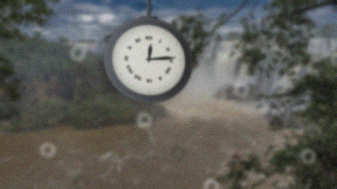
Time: {"hour": 12, "minute": 14}
